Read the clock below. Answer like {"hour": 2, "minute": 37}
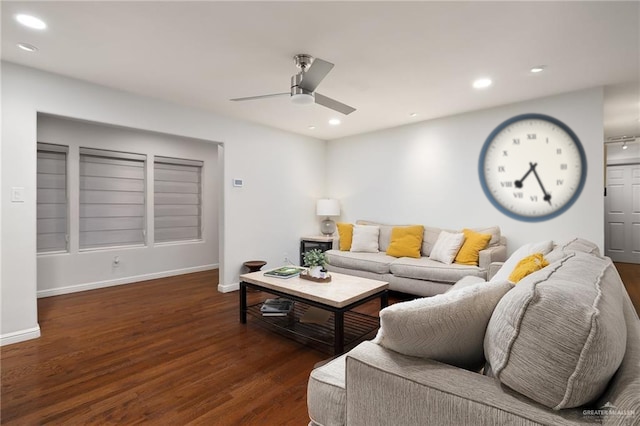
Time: {"hour": 7, "minute": 26}
